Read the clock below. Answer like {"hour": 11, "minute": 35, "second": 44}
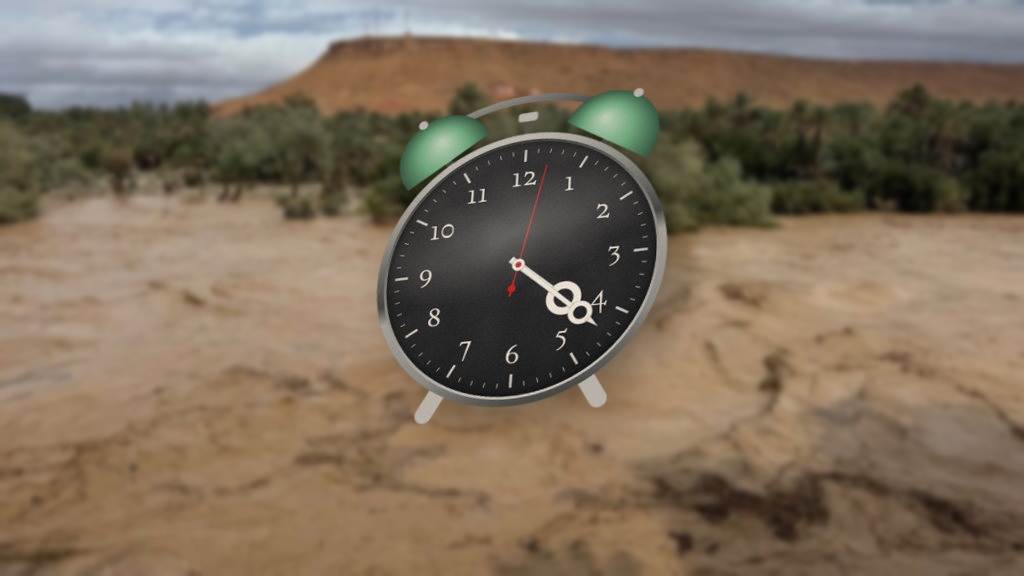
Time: {"hour": 4, "minute": 22, "second": 2}
